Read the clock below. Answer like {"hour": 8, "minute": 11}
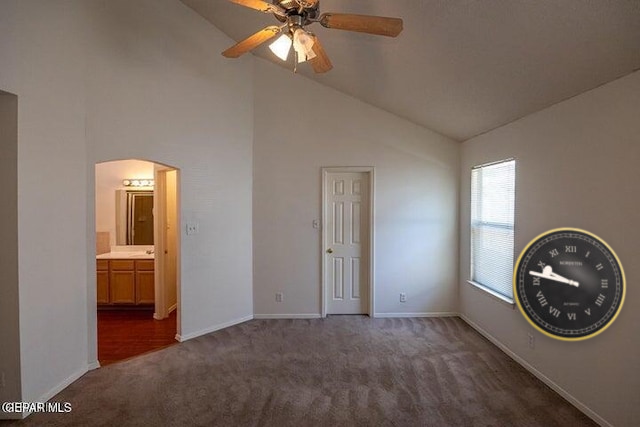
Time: {"hour": 9, "minute": 47}
